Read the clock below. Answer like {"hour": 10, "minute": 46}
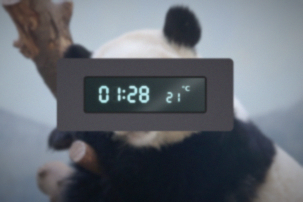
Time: {"hour": 1, "minute": 28}
